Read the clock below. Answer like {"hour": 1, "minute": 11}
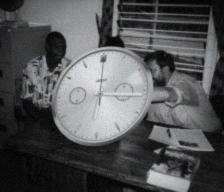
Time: {"hour": 6, "minute": 16}
